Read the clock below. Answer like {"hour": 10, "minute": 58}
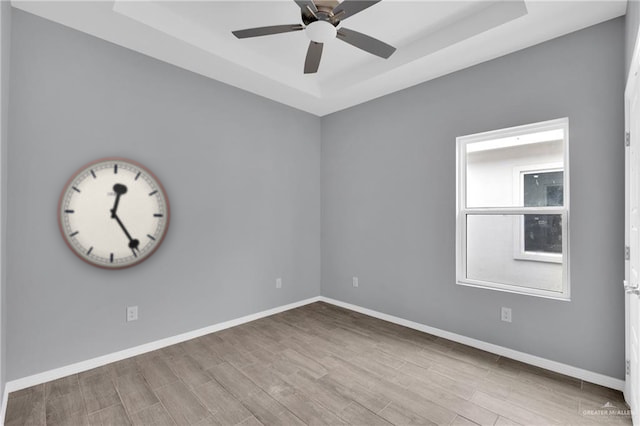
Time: {"hour": 12, "minute": 24}
